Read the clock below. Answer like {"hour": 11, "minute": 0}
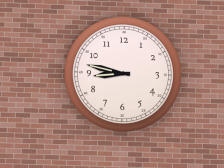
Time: {"hour": 8, "minute": 47}
